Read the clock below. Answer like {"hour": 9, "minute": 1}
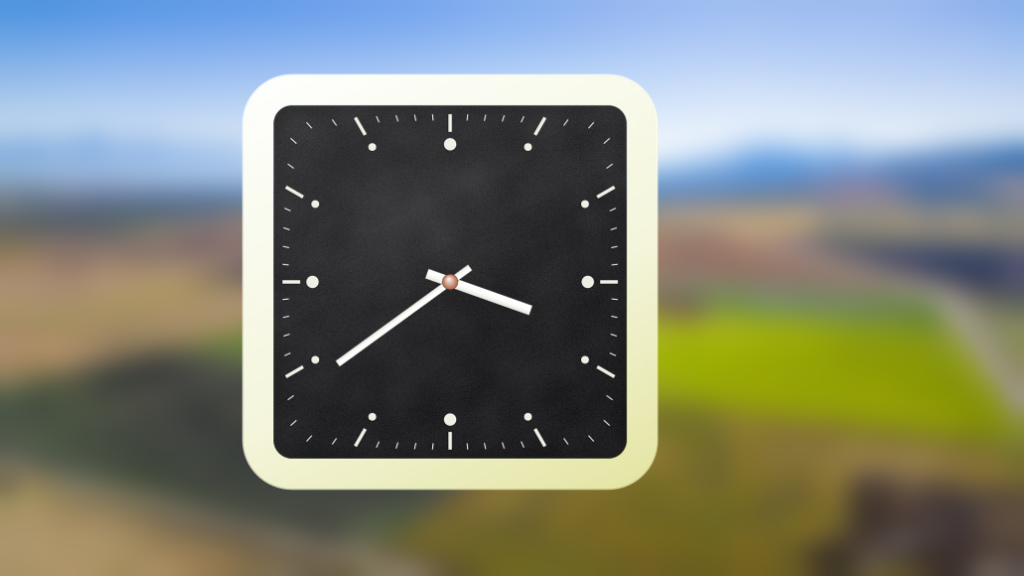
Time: {"hour": 3, "minute": 39}
